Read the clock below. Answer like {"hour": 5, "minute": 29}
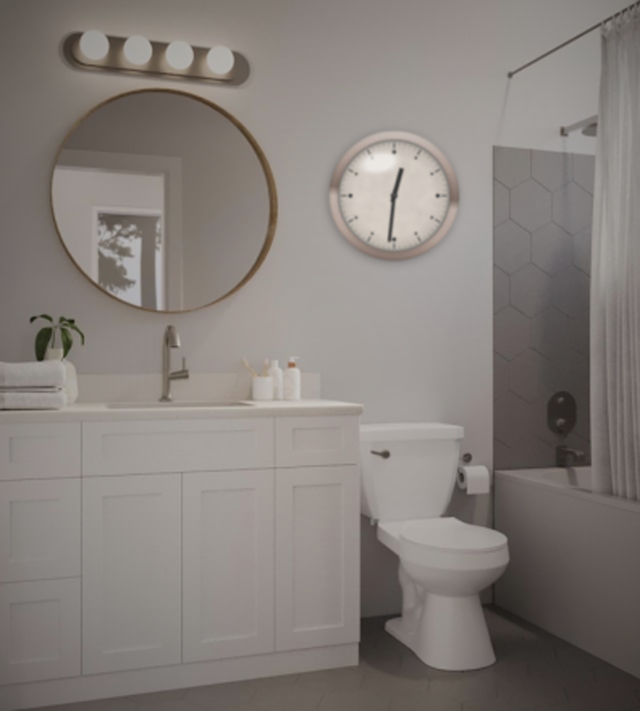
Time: {"hour": 12, "minute": 31}
